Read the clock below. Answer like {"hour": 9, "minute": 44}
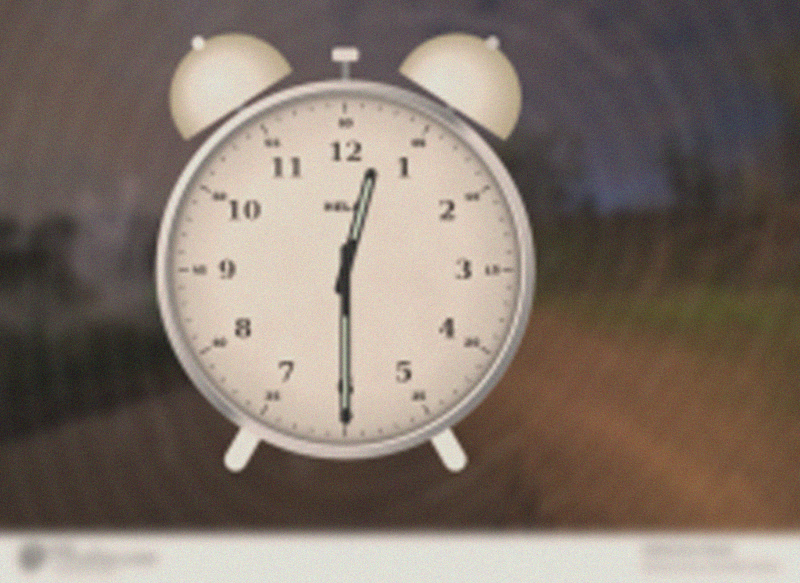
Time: {"hour": 12, "minute": 30}
